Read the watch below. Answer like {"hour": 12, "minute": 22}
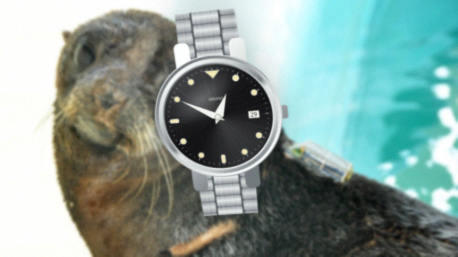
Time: {"hour": 12, "minute": 50}
